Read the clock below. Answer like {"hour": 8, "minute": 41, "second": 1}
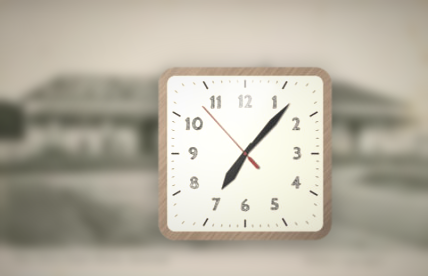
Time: {"hour": 7, "minute": 6, "second": 53}
